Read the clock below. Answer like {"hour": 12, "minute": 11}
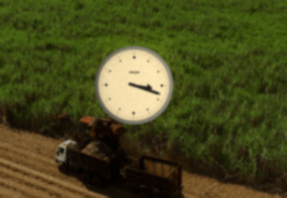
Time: {"hour": 3, "minute": 18}
